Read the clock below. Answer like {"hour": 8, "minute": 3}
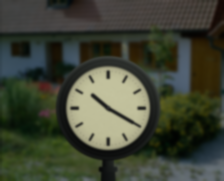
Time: {"hour": 10, "minute": 20}
